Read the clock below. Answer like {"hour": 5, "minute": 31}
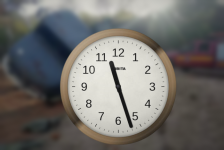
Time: {"hour": 11, "minute": 27}
